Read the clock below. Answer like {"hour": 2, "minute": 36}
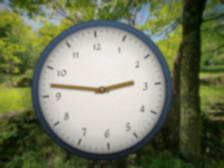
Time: {"hour": 2, "minute": 47}
